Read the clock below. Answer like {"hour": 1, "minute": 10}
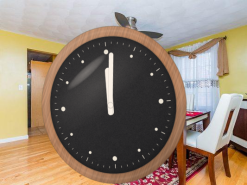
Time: {"hour": 12, "minute": 1}
